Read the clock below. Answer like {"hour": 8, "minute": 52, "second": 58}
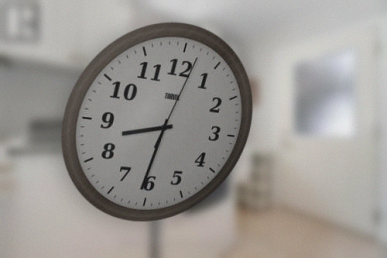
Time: {"hour": 8, "minute": 31, "second": 2}
